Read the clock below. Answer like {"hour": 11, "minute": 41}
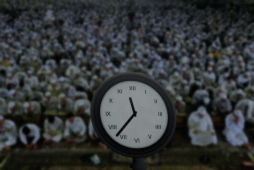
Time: {"hour": 11, "minute": 37}
